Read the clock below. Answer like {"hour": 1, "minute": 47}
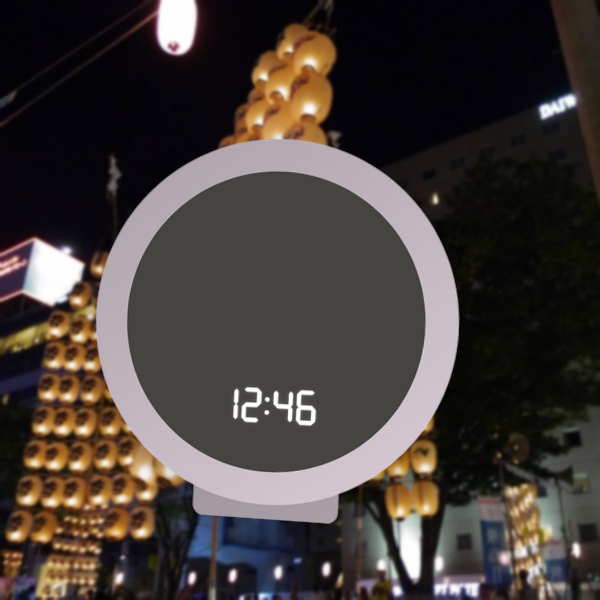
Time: {"hour": 12, "minute": 46}
